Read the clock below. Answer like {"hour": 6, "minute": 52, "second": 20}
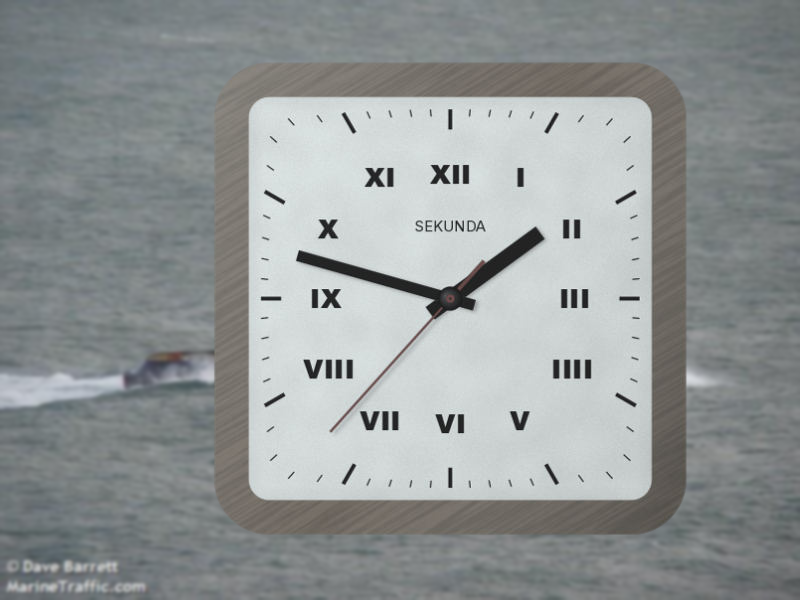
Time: {"hour": 1, "minute": 47, "second": 37}
